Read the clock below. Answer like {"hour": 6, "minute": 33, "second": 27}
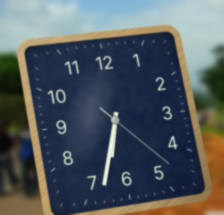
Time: {"hour": 6, "minute": 33, "second": 23}
